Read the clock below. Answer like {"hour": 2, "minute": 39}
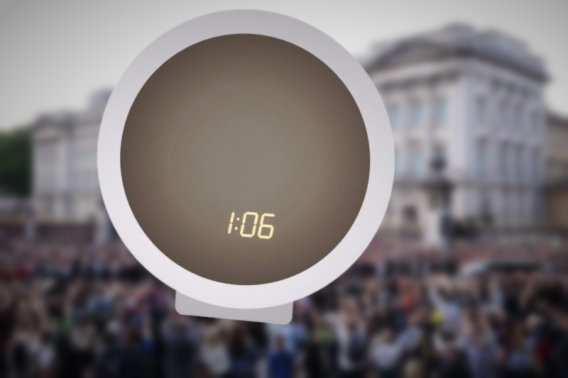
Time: {"hour": 1, "minute": 6}
